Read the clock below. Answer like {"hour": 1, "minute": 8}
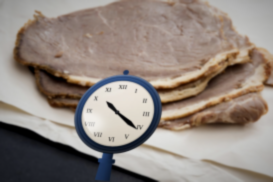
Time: {"hour": 10, "minute": 21}
